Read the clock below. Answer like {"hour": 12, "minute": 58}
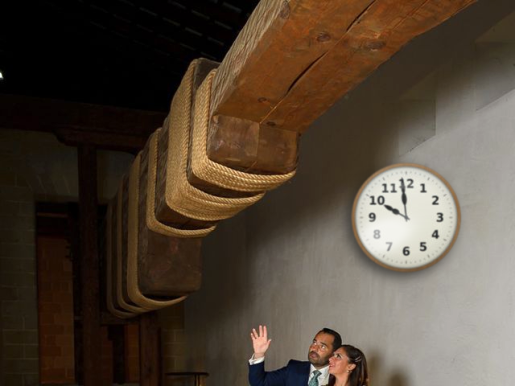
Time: {"hour": 9, "minute": 59}
